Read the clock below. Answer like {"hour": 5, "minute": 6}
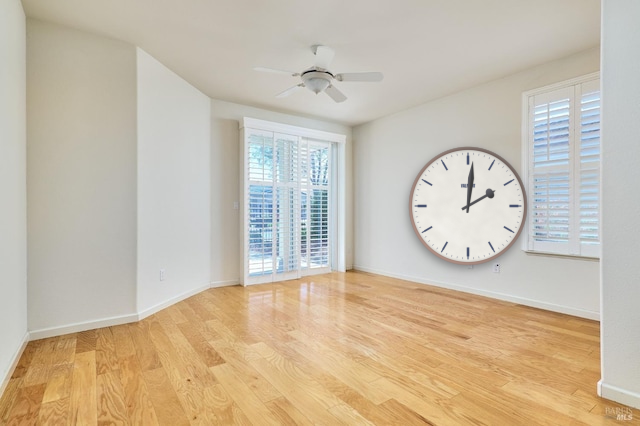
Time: {"hour": 2, "minute": 1}
